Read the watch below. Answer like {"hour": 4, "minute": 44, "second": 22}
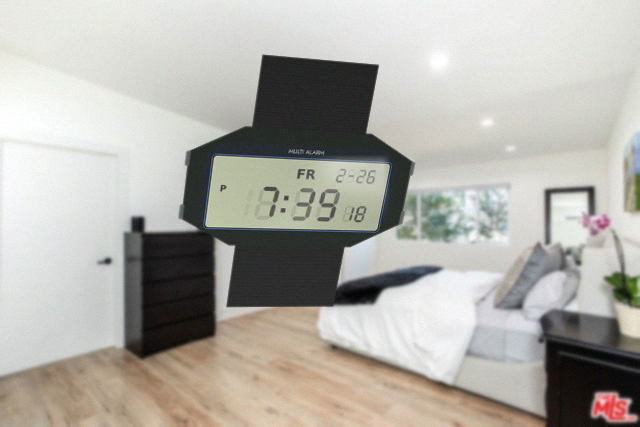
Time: {"hour": 7, "minute": 39, "second": 18}
